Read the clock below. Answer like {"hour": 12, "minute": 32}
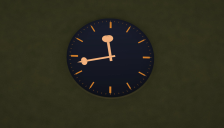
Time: {"hour": 11, "minute": 43}
